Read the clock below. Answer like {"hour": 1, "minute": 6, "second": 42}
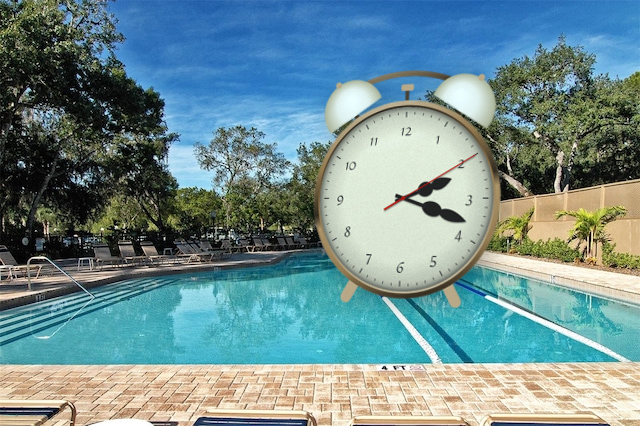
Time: {"hour": 2, "minute": 18, "second": 10}
